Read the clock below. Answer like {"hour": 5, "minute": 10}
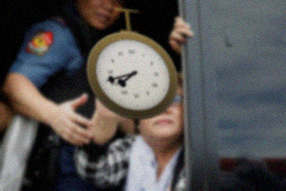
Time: {"hour": 7, "minute": 42}
